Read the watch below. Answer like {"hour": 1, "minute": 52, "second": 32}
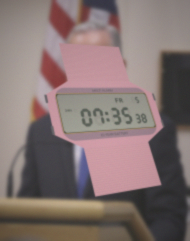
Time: {"hour": 7, "minute": 35, "second": 38}
